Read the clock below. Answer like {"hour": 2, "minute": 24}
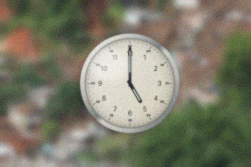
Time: {"hour": 5, "minute": 0}
